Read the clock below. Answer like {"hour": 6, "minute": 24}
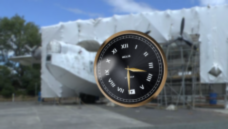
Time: {"hour": 3, "minute": 31}
